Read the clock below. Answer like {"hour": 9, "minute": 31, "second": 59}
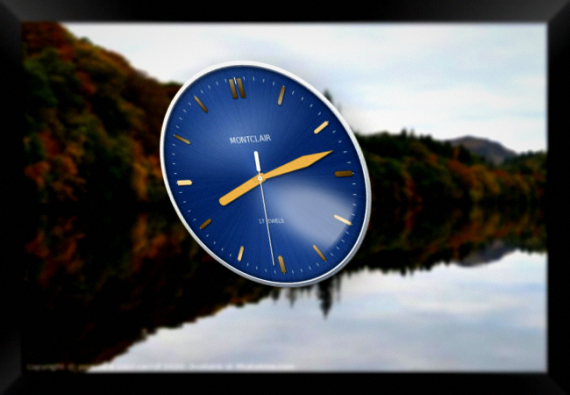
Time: {"hour": 8, "minute": 12, "second": 31}
